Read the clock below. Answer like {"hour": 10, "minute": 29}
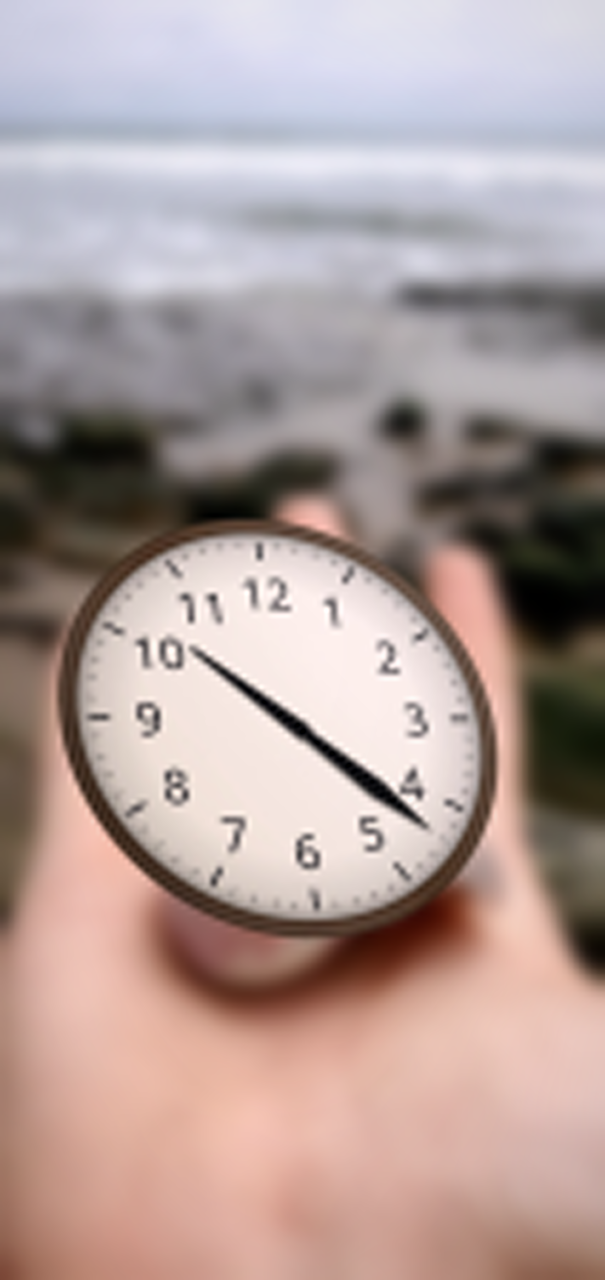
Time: {"hour": 10, "minute": 22}
